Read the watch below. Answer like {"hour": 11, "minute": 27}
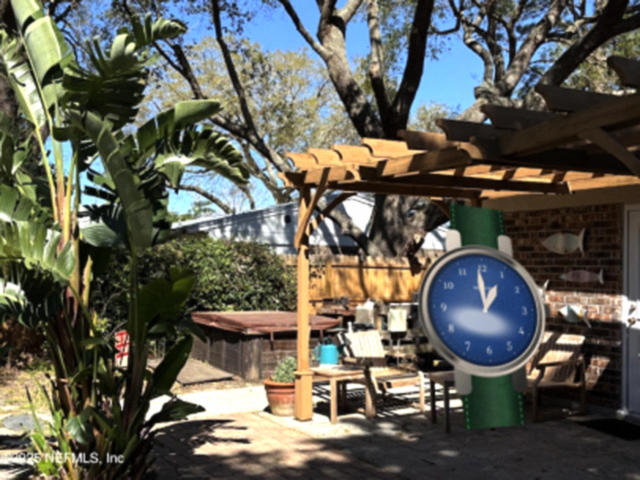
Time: {"hour": 12, "minute": 59}
